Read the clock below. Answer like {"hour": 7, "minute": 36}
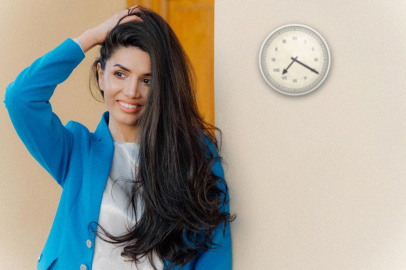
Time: {"hour": 7, "minute": 20}
